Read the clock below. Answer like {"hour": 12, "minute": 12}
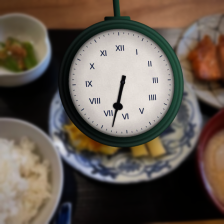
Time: {"hour": 6, "minute": 33}
